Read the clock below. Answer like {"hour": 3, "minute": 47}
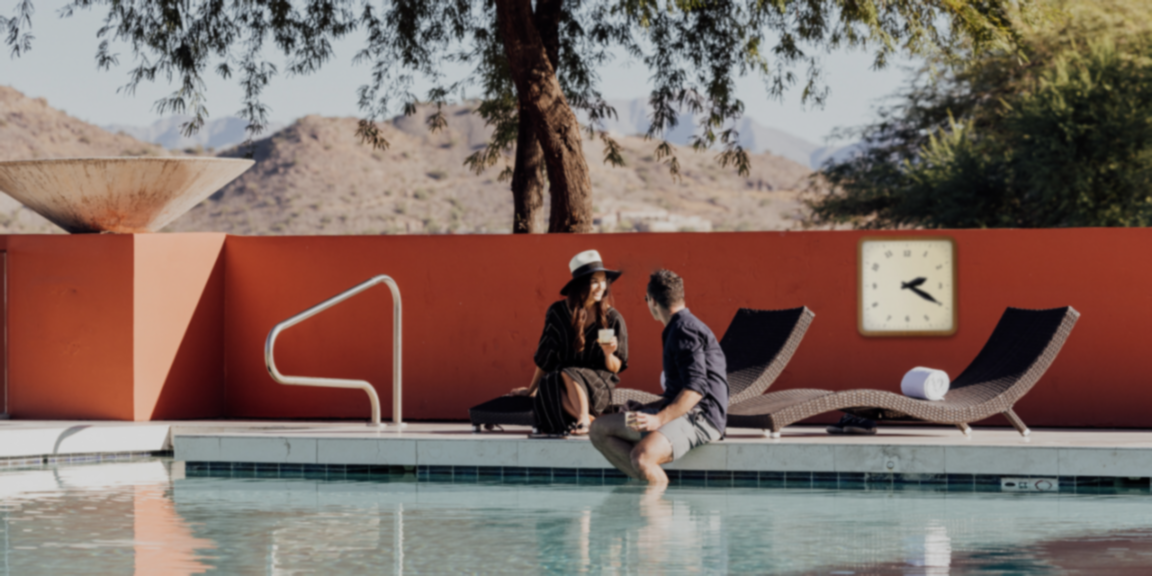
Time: {"hour": 2, "minute": 20}
